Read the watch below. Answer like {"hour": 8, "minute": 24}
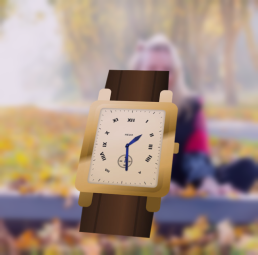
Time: {"hour": 1, "minute": 29}
